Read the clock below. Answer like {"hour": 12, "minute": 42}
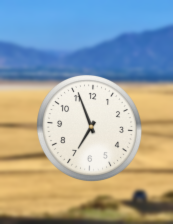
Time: {"hour": 6, "minute": 56}
